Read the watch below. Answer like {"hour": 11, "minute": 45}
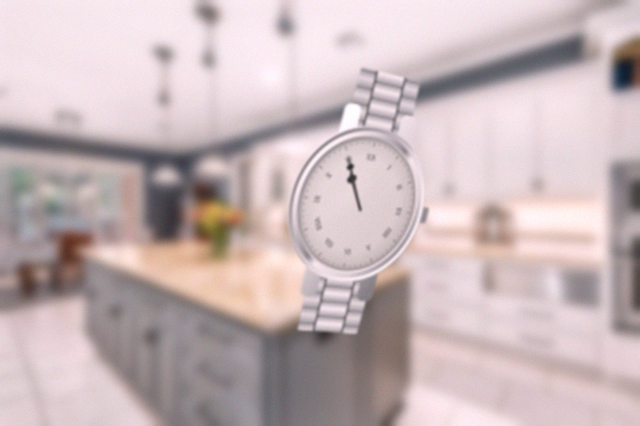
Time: {"hour": 10, "minute": 55}
